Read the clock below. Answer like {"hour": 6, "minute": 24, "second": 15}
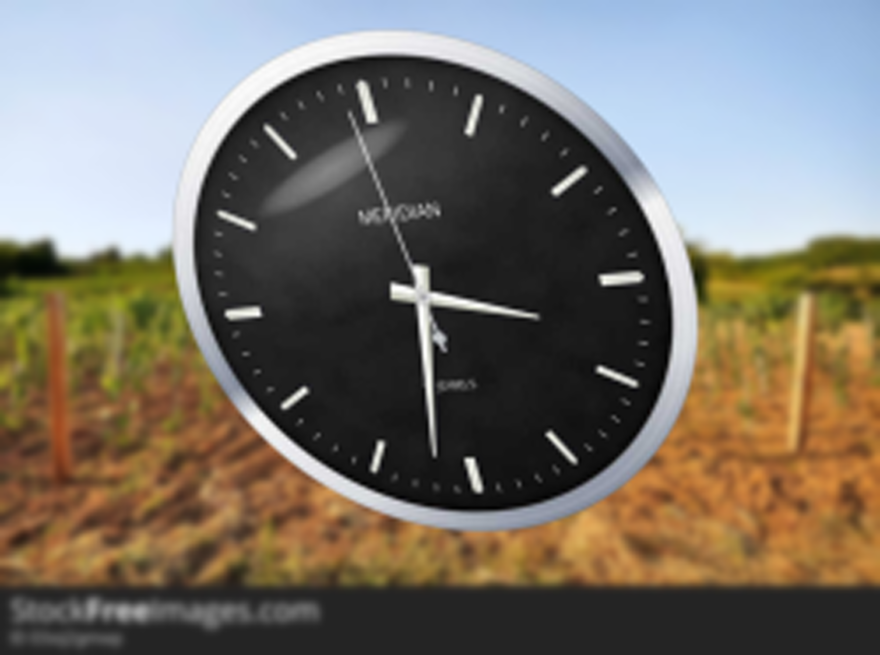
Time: {"hour": 3, "minute": 31, "second": 59}
